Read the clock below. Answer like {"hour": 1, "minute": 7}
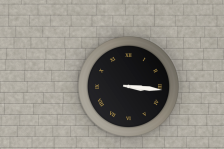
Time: {"hour": 3, "minute": 16}
